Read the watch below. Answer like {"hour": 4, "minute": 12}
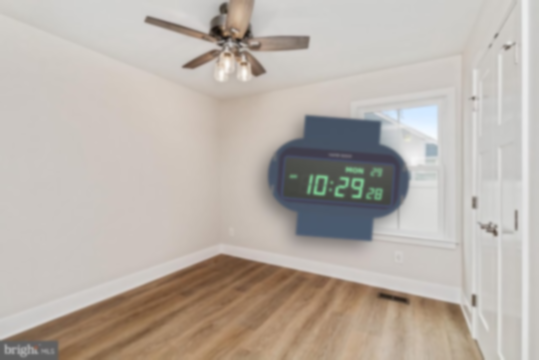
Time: {"hour": 10, "minute": 29}
